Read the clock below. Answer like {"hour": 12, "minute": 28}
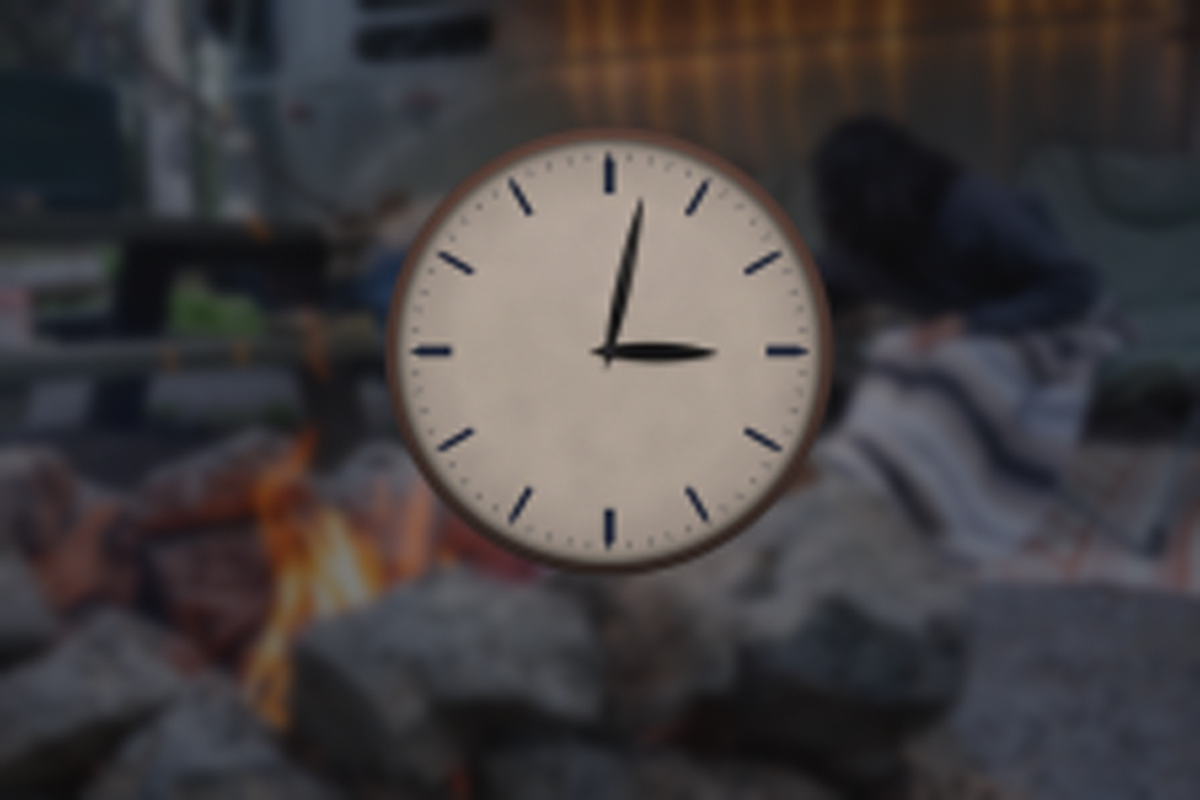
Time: {"hour": 3, "minute": 2}
